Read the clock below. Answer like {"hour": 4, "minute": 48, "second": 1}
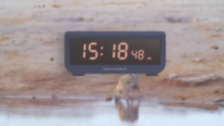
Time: {"hour": 15, "minute": 18, "second": 48}
